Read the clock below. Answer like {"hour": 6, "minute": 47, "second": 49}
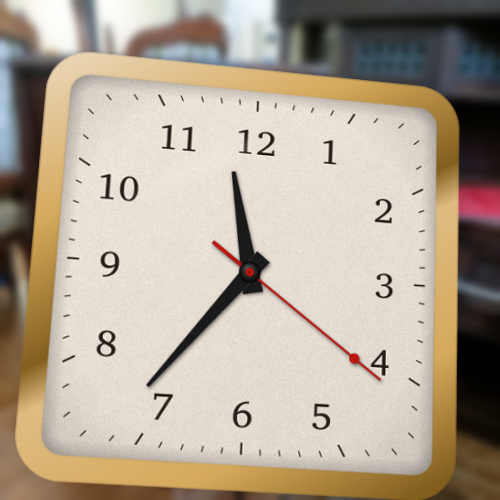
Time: {"hour": 11, "minute": 36, "second": 21}
